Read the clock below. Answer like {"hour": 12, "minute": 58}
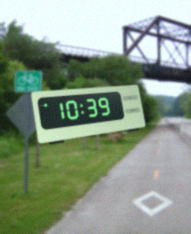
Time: {"hour": 10, "minute": 39}
